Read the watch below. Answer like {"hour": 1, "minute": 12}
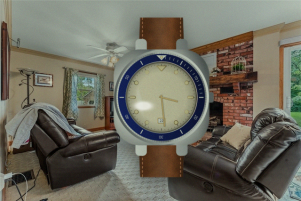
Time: {"hour": 3, "minute": 29}
